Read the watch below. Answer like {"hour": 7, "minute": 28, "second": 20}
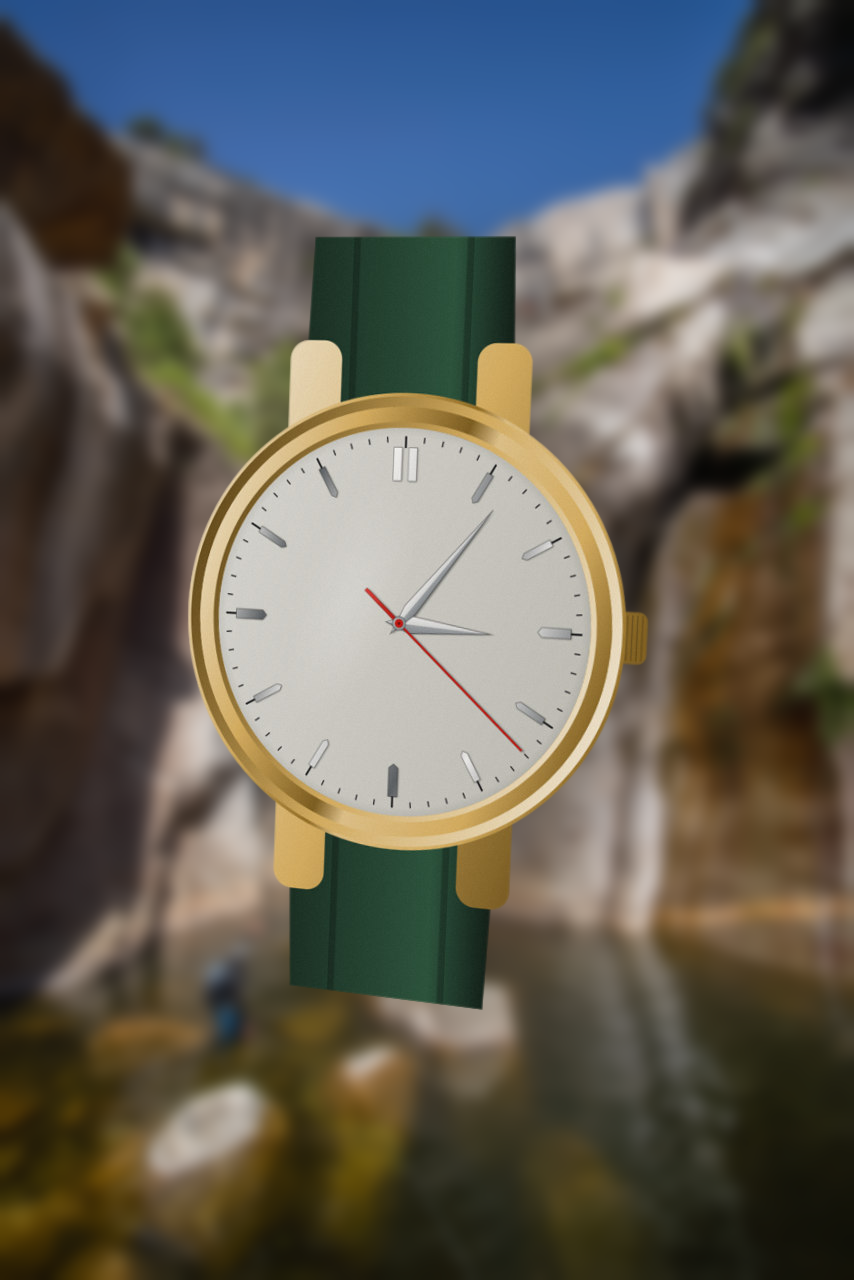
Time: {"hour": 3, "minute": 6, "second": 22}
